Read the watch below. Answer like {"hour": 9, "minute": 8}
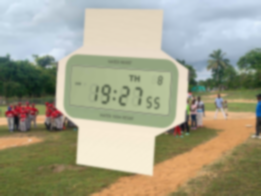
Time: {"hour": 19, "minute": 27}
